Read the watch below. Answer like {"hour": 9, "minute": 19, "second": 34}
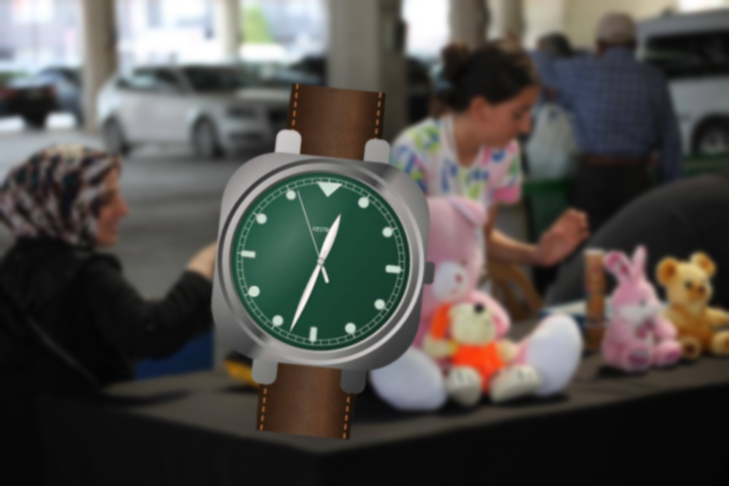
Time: {"hour": 12, "minute": 32, "second": 56}
